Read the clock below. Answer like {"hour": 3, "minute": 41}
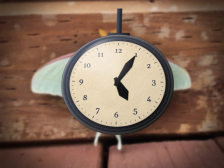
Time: {"hour": 5, "minute": 5}
